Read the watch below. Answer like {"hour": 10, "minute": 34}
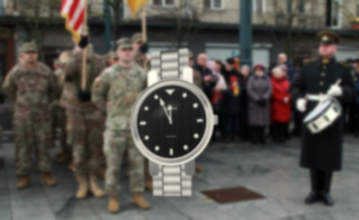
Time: {"hour": 11, "minute": 56}
